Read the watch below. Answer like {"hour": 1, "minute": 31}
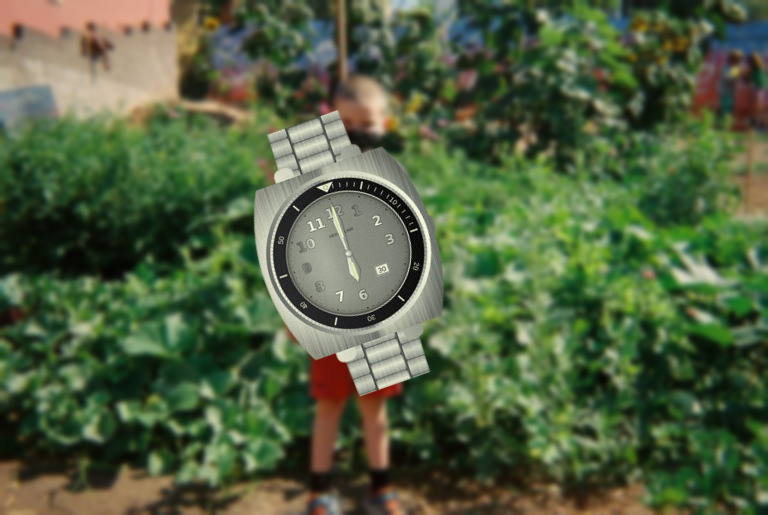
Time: {"hour": 6, "minute": 0}
